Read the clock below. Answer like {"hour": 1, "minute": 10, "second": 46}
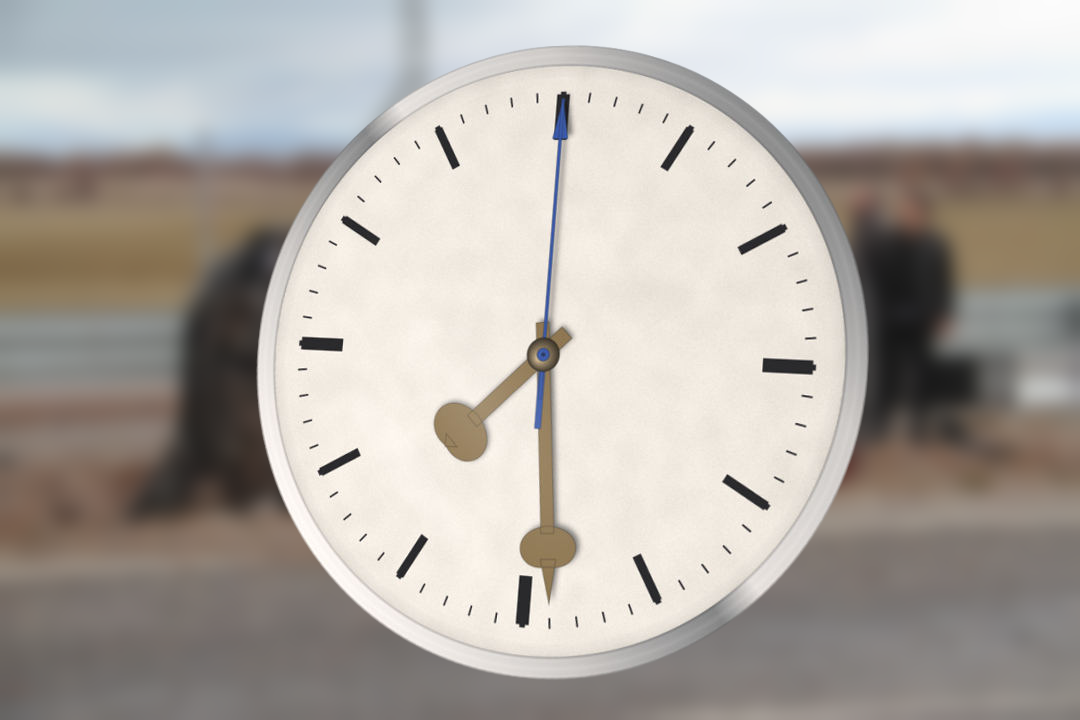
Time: {"hour": 7, "minute": 29, "second": 0}
